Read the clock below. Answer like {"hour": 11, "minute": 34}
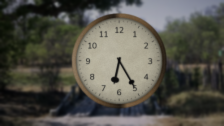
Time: {"hour": 6, "minute": 25}
